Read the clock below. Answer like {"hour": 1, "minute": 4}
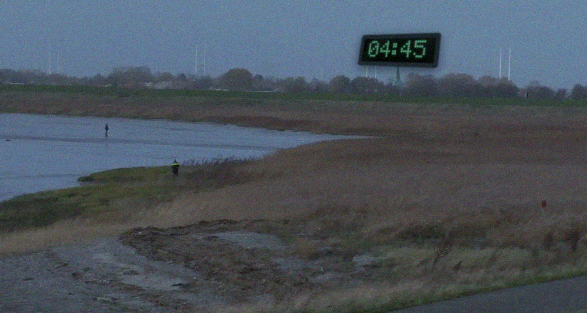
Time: {"hour": 4, "minute": 45}
